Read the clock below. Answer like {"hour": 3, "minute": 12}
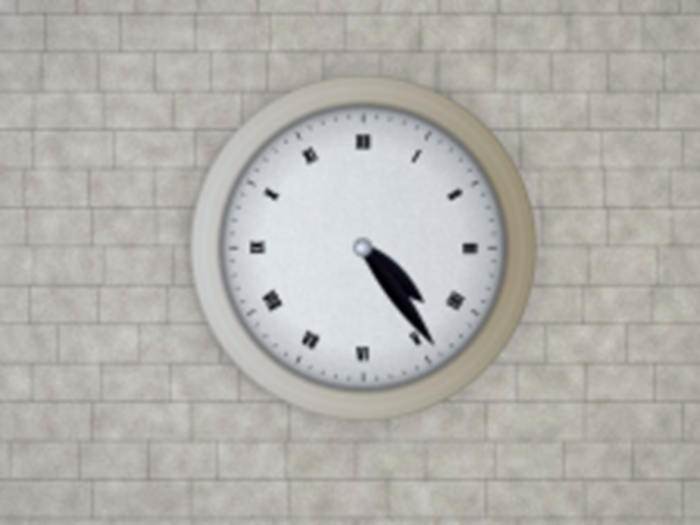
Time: {"hour": 4, "minute": 24}
